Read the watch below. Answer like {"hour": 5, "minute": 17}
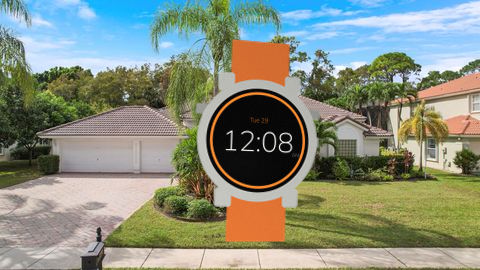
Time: {"hour": 12, "minute": 8}
